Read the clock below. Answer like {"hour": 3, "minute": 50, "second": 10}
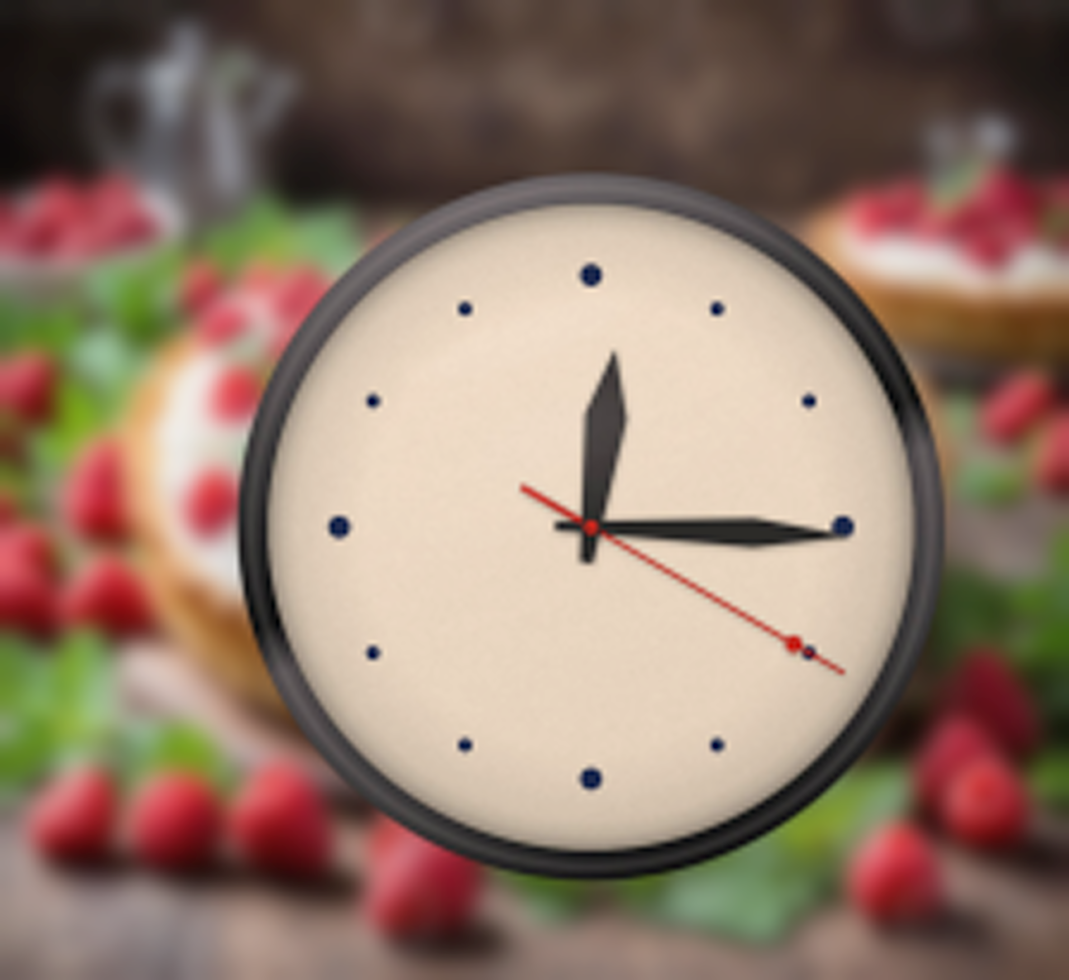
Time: {"hour": 12, "minute": 15, "second": 20}
